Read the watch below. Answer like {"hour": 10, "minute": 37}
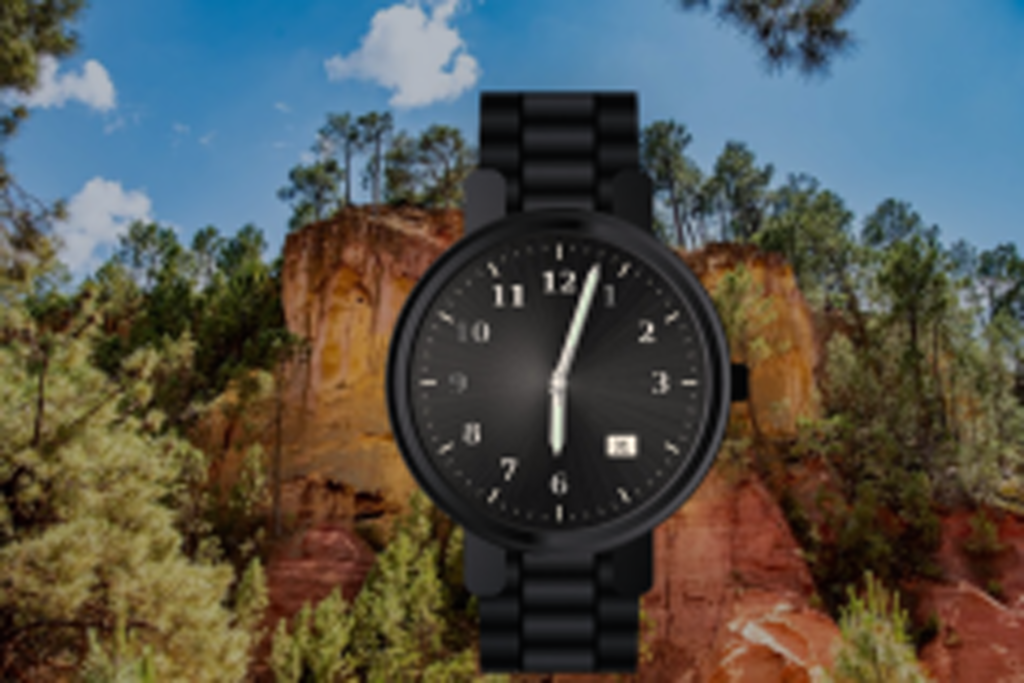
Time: {"hour": 6, "minute": 3}
